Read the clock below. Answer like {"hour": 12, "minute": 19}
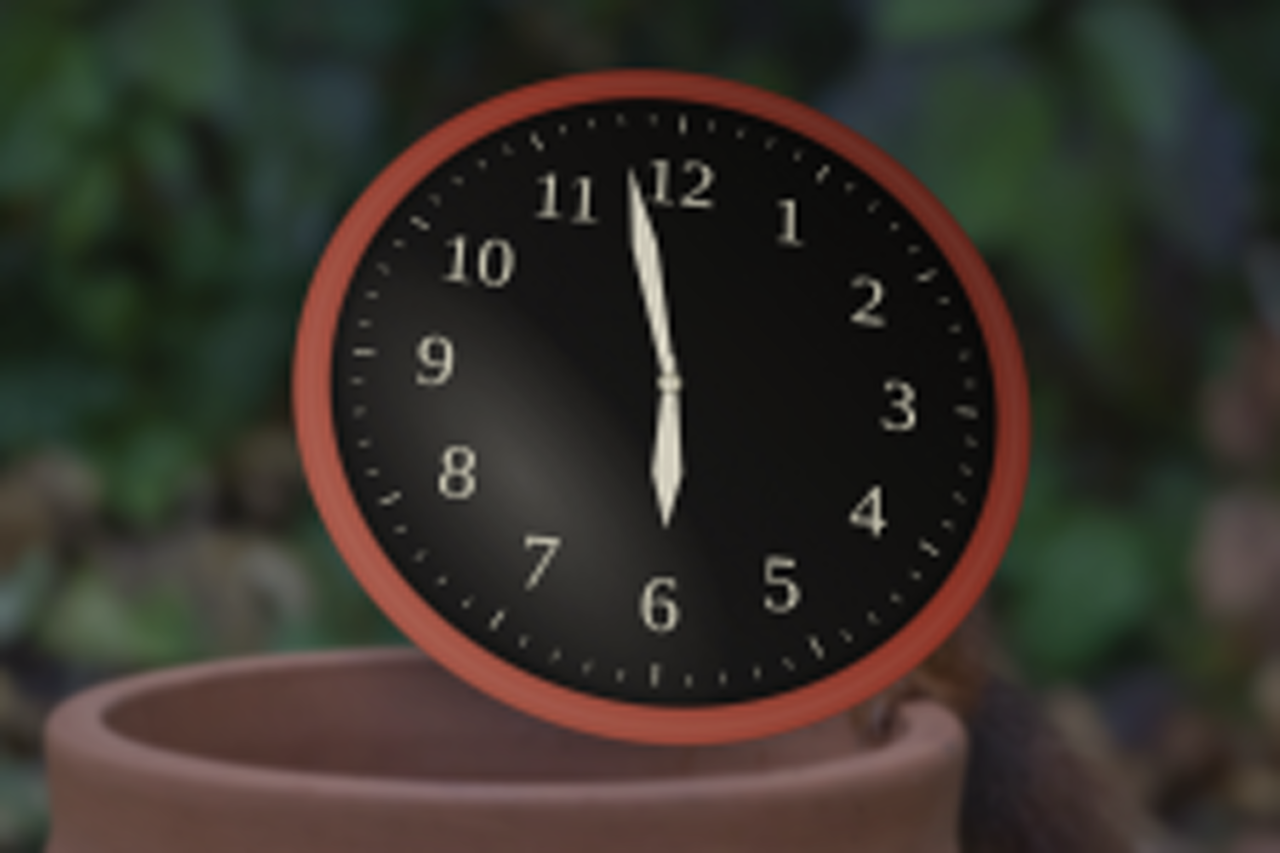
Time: {"hour": 5, "minute": 58}
